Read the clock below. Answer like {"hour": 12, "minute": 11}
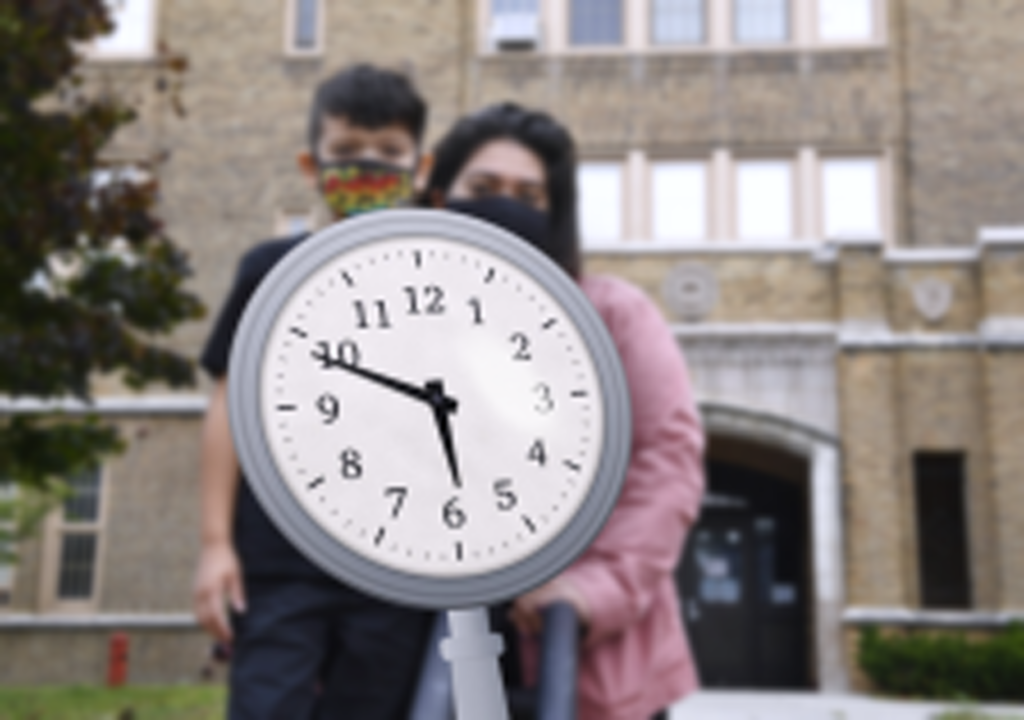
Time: {"hour": 5, "minute": 49}
